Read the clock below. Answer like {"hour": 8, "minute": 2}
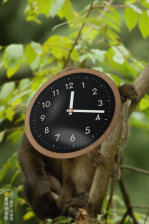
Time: {"hour": 12, "minute": 18}
